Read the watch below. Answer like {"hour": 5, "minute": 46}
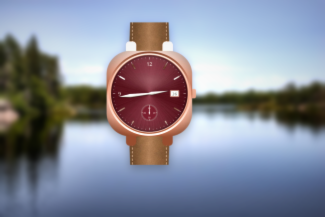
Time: {"hour": 2, "minute": 44}
